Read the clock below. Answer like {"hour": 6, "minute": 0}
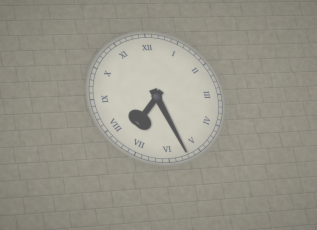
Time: {"hour": 7, "minute": 27}
